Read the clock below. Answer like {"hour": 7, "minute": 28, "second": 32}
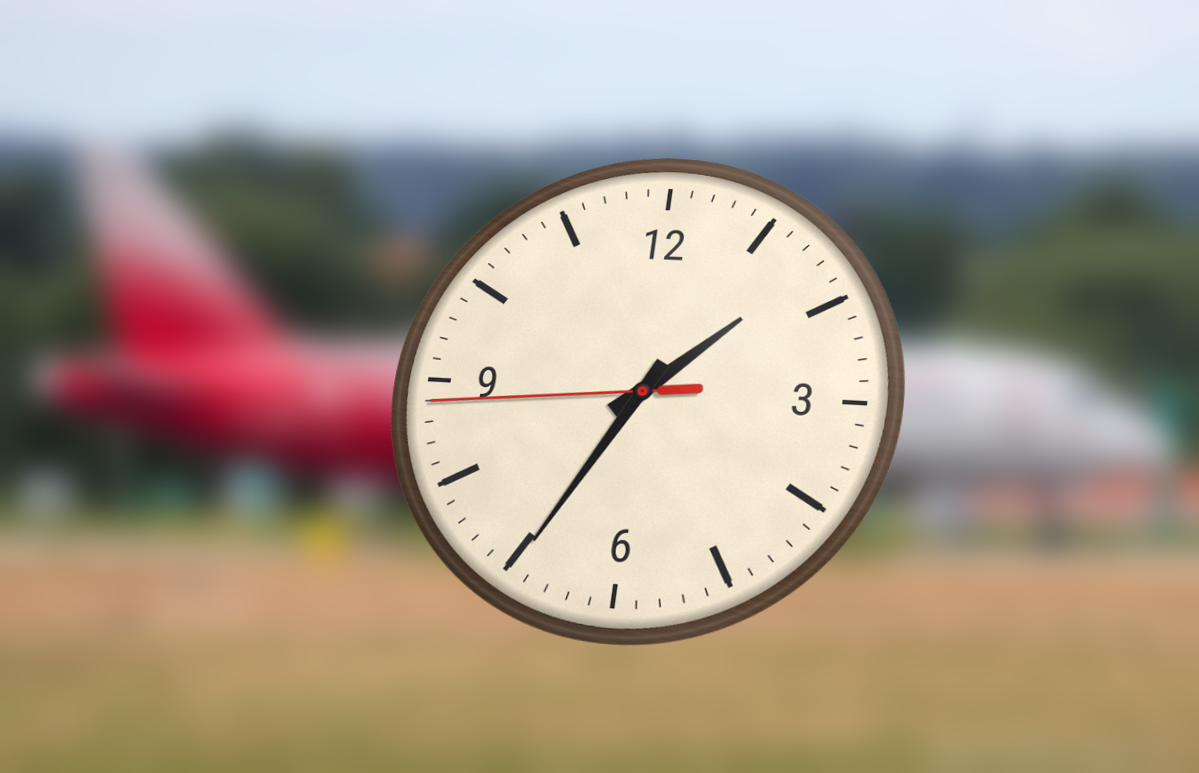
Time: {"hour": 1, "minute": 34, "second": 44}
